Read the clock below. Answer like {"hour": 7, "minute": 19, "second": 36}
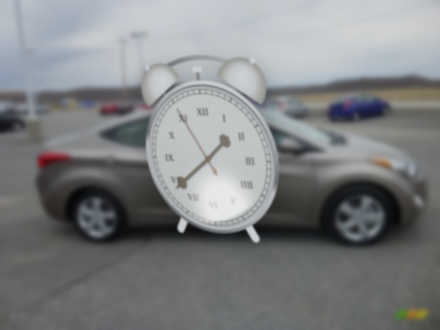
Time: {"hour": 1, "minute": 38, "second": 55}
